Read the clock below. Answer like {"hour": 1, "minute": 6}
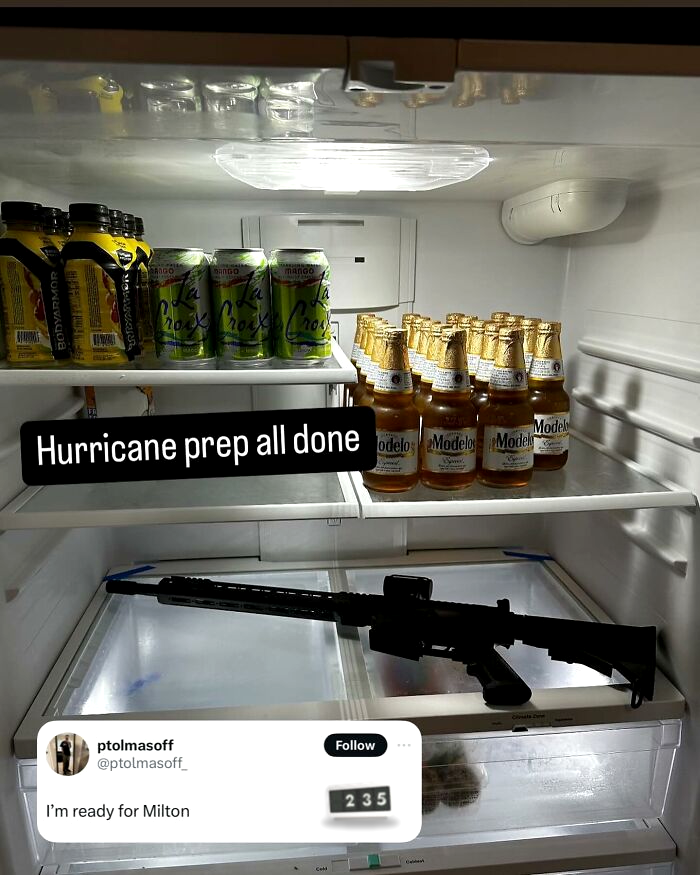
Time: {"hour": 2, "minute": 35}
